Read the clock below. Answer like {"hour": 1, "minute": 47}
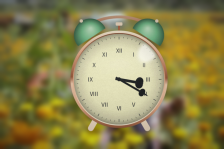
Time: {"hour": 3, "minute": 20}
